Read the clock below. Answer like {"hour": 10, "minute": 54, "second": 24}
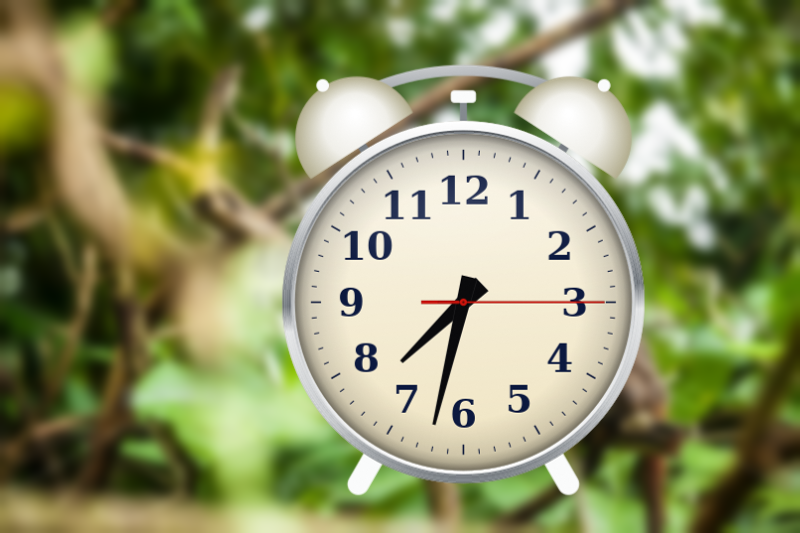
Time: {"hour": 7, "minute": 32, "second": 15}
